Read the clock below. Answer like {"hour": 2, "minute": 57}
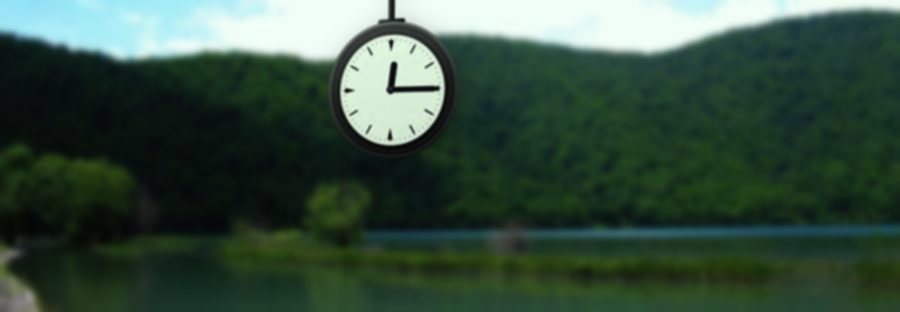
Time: {"hour": 12, "minute": 15}
